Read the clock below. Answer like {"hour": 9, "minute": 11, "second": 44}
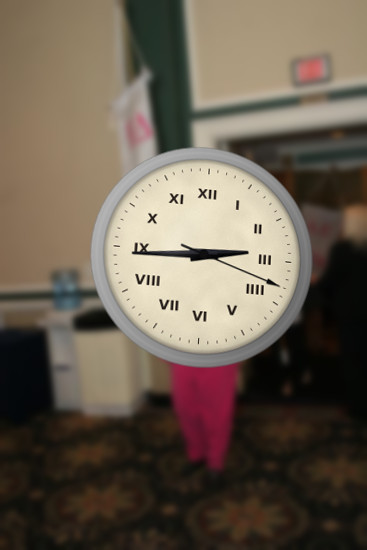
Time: {"hour": 2, "minute": 44, "second": 18}
